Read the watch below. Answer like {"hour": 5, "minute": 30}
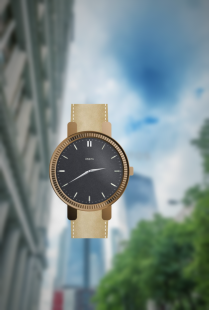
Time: {"hour": 2, "minute": 40}
